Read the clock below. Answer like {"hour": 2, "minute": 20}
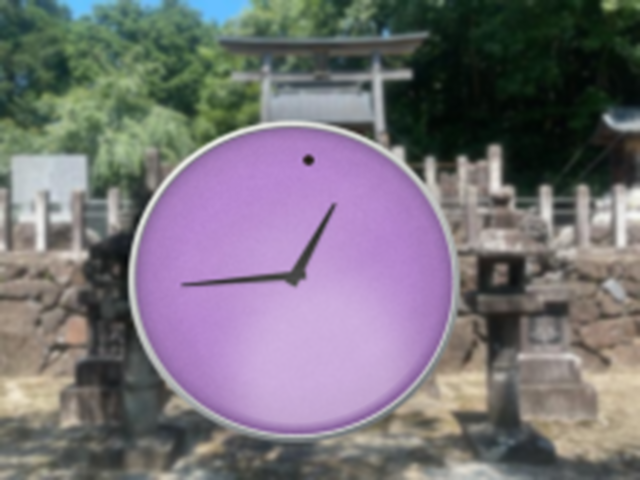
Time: {"hour": 12, "minute": 43}
